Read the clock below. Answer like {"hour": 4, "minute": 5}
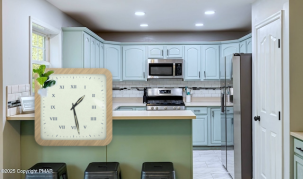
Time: {"hour": 1, "minute": 28}
